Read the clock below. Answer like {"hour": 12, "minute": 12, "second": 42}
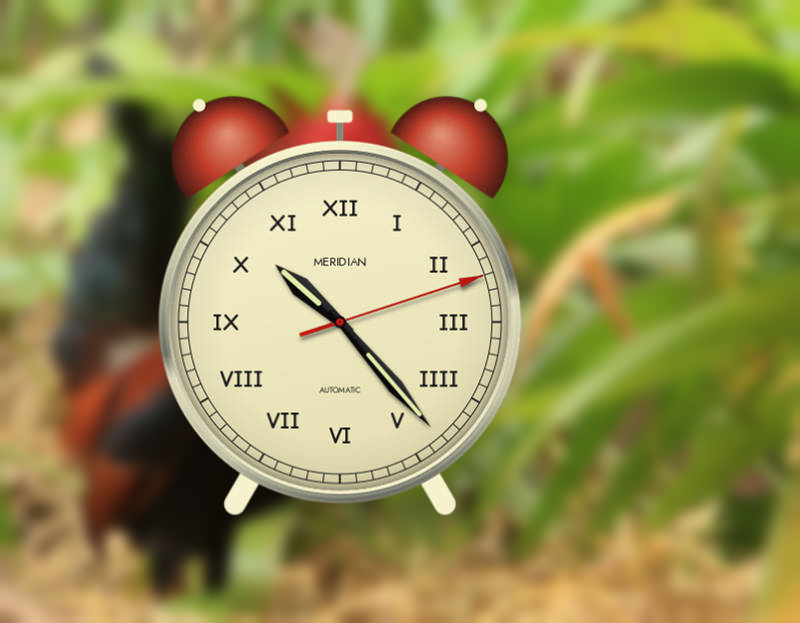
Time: {"hour": 10, "minute": 23, "second": 12}
